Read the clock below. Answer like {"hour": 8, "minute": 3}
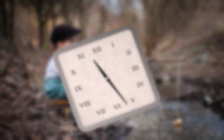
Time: {"hour": 11, "minute": 27}
